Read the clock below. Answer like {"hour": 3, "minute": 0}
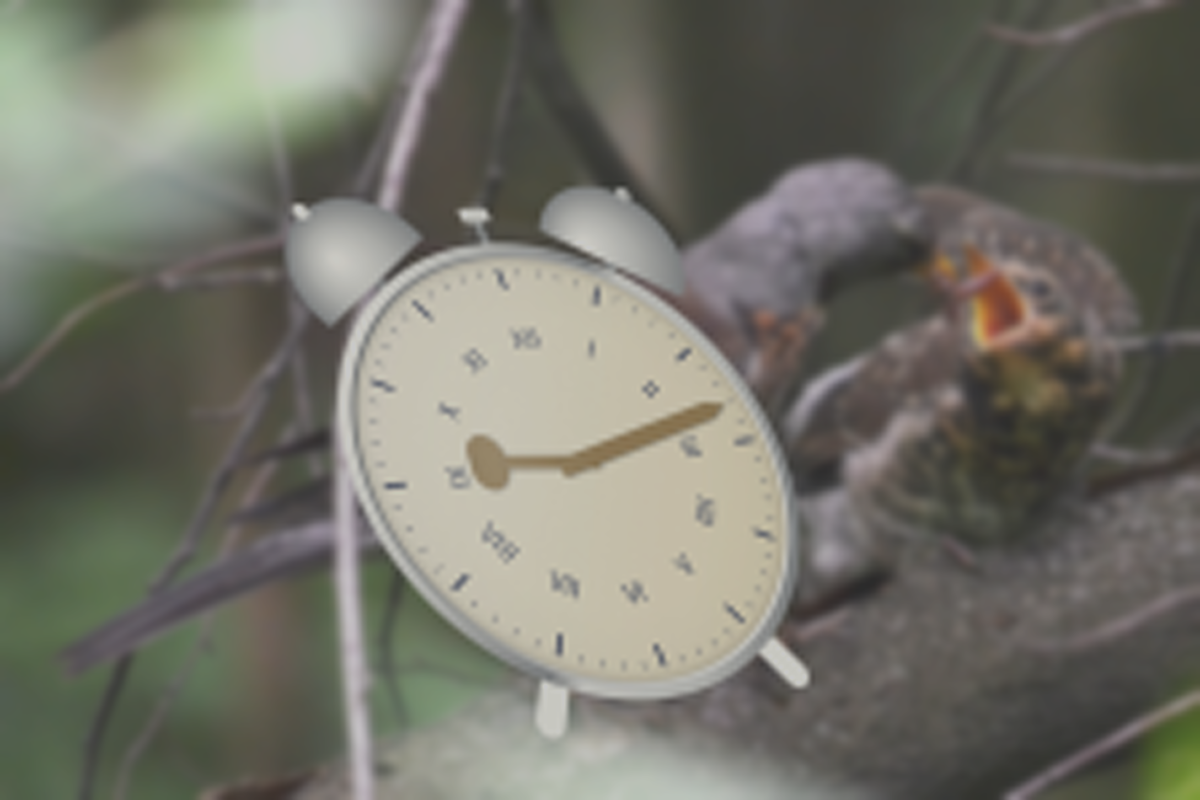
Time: {"hour": 9, "minute": 13}
